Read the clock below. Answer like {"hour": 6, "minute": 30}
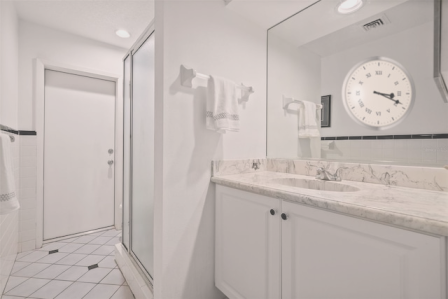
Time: {"hour": 3, "minute": 19}
